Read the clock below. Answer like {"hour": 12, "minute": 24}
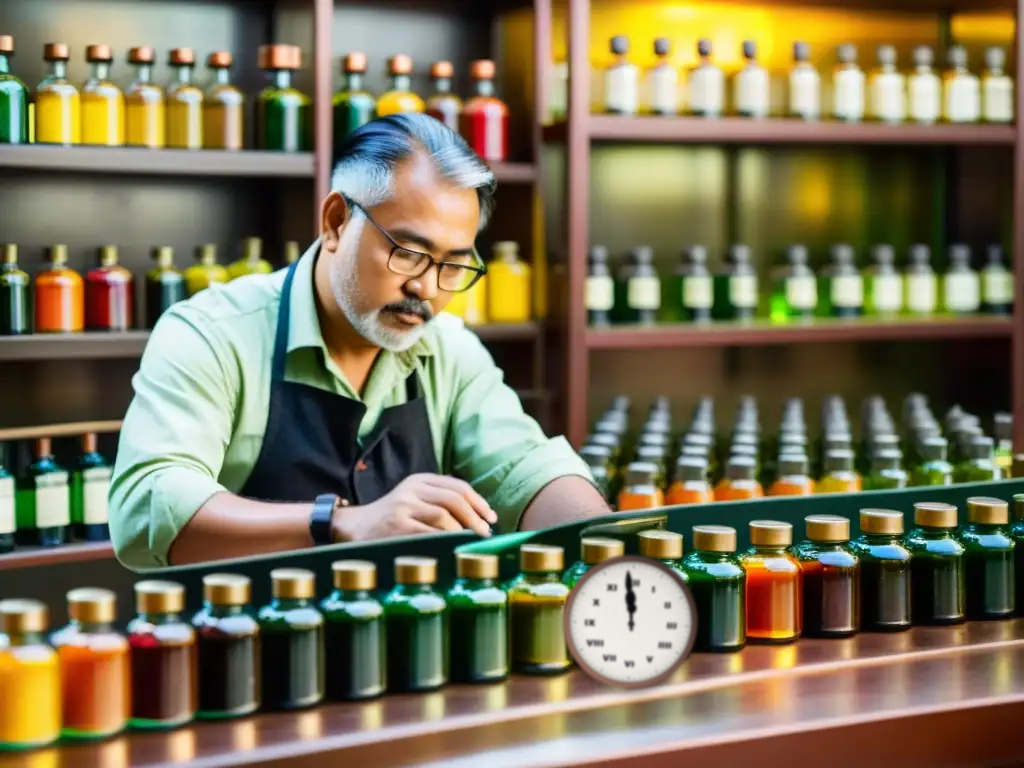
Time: {"hour": 11, "minute": 59}
